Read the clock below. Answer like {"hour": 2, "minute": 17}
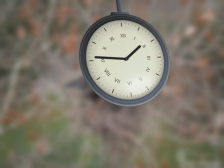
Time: {"hour": 1, "minute": 46}
